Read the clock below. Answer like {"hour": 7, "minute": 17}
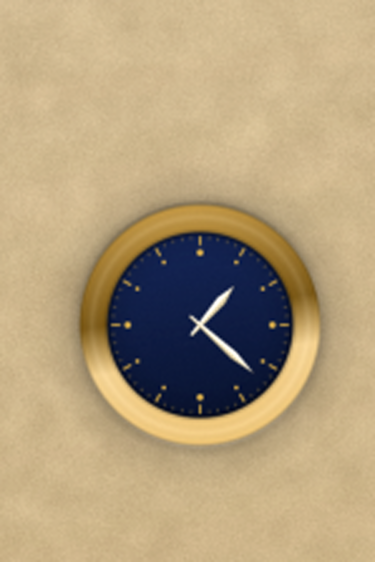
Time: {"hour": 1, "minute": 22}
